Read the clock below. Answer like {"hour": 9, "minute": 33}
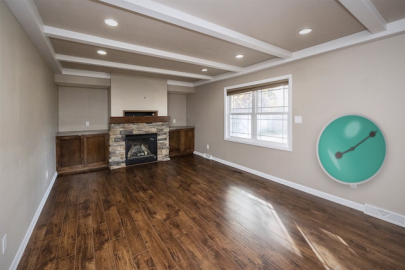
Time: {"hour": 8, "minute": 9}
